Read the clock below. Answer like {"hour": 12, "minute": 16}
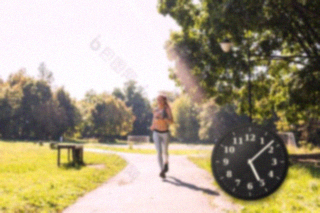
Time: {"hour": 5, "minute": 8}
